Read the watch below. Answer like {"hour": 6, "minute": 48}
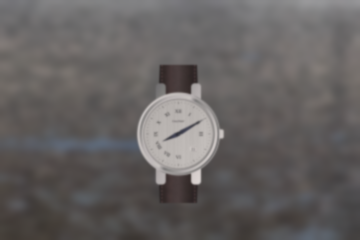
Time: {"hour": 8, "minute": 10}
